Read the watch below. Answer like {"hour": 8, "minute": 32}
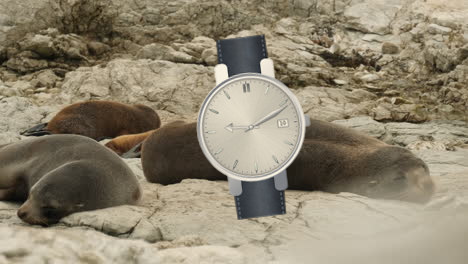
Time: {"hour": 9, "minute": 11}
